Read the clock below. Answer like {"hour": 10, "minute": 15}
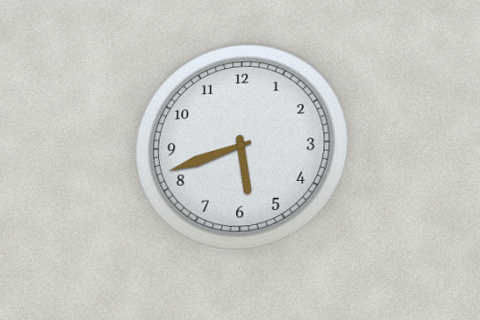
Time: {"hour": 5, "minute": 42}
